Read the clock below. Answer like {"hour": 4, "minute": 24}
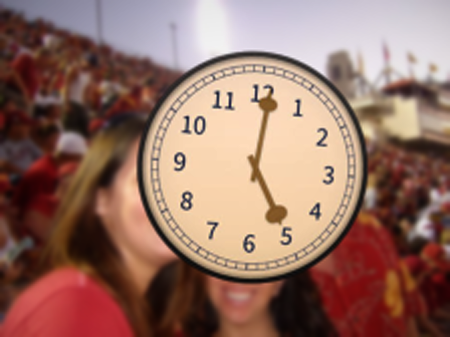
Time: {"hour": 5, "minute": 1}
